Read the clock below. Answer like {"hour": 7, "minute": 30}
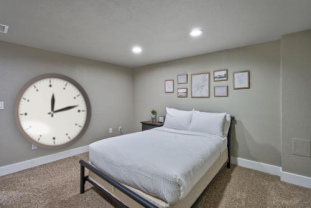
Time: {"hour": 12, "minute": 13}
